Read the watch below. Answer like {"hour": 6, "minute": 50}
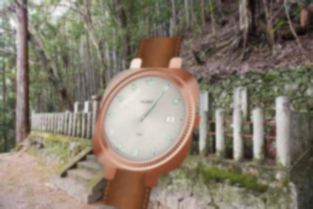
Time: {"hour": 1, "minute": 5}
